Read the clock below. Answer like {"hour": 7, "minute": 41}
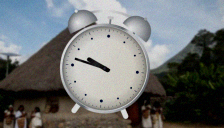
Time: {"hour": 9, "minute": 47}
